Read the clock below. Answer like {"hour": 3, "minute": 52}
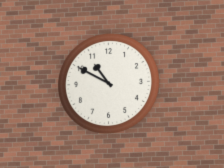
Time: {"hour": 10, "minute": 50}
